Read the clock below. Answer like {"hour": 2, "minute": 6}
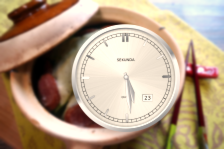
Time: {"hour": 5, "minute": 29}
